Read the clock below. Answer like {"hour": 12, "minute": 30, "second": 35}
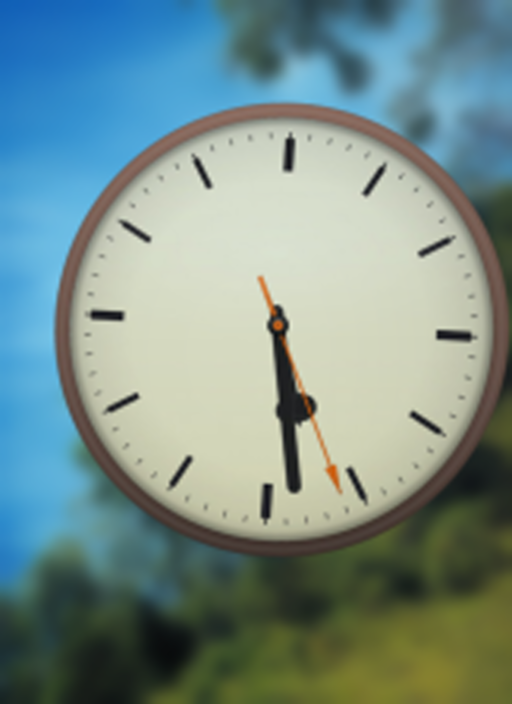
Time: {"hour": 5, "minute": 28, "second": 26}
